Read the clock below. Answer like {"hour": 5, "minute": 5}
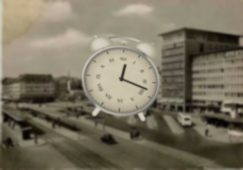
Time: {"hour": 12, "minute": 18}
